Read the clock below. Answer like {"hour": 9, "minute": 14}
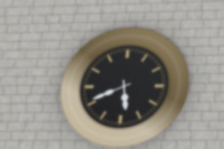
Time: {"hour": 5, "minute": 41}
